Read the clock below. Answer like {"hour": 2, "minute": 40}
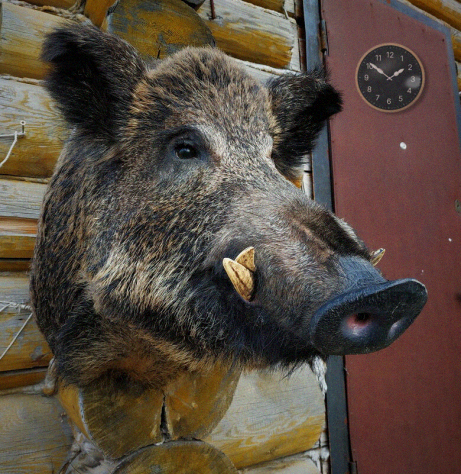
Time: {"hour": 1, "minute": 51}
